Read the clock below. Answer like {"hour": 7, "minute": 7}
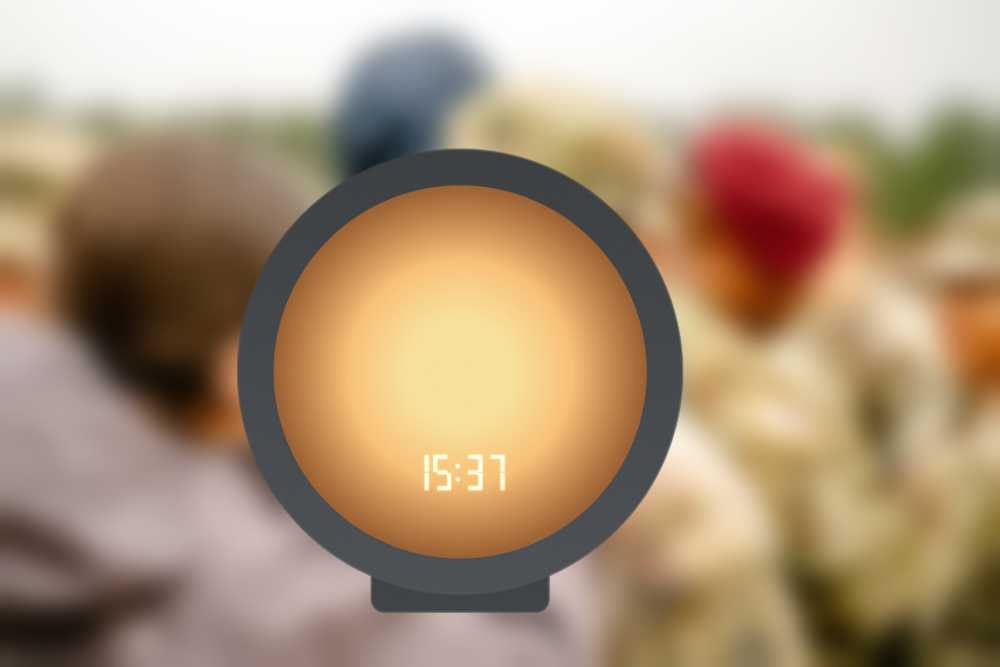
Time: {"hour": 15, "minute": 37}
